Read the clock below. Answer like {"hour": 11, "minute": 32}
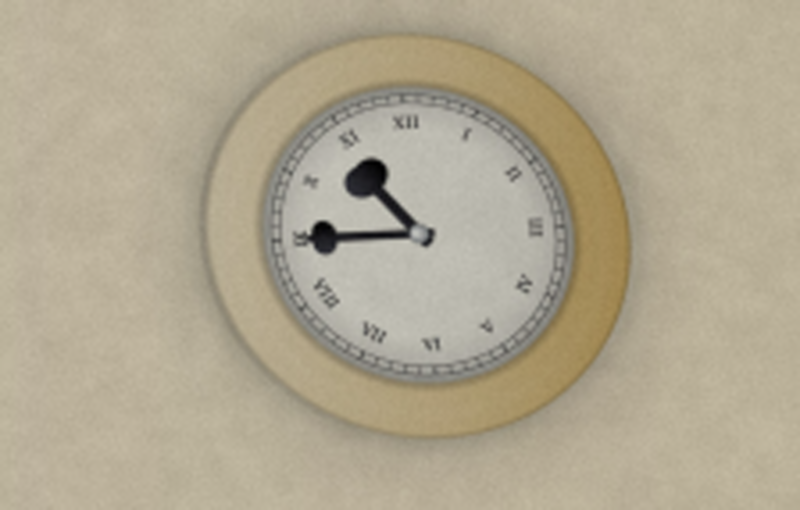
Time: {"hour": 10, "minute": 45}
